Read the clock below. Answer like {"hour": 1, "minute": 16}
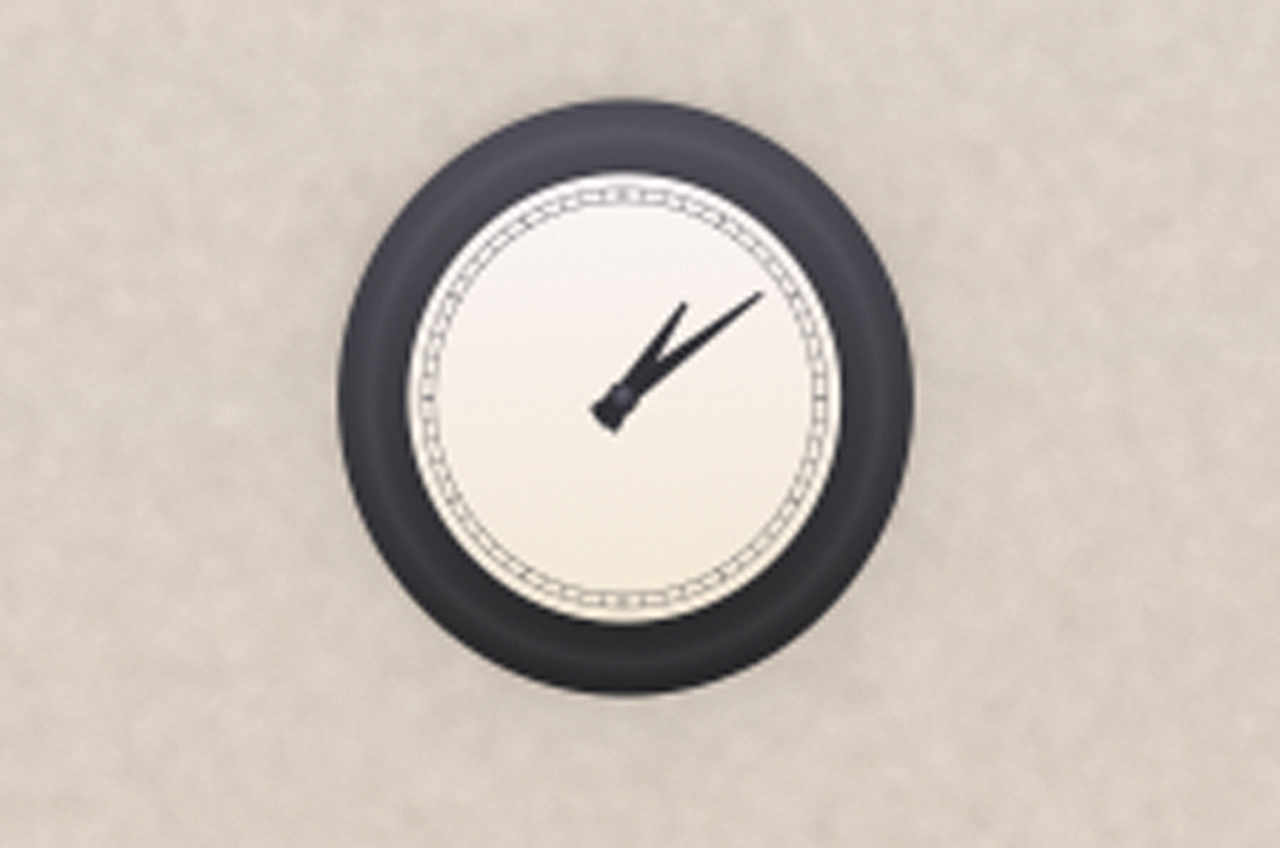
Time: {"hour": 1, "minute": 9}
